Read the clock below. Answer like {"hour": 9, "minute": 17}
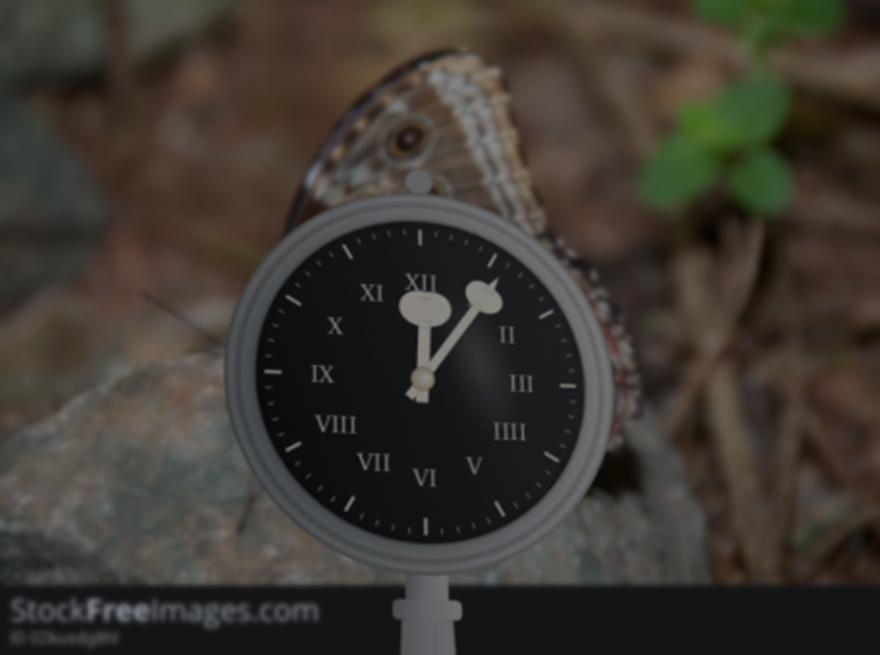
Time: {"hour": 12, "minute": 6}
